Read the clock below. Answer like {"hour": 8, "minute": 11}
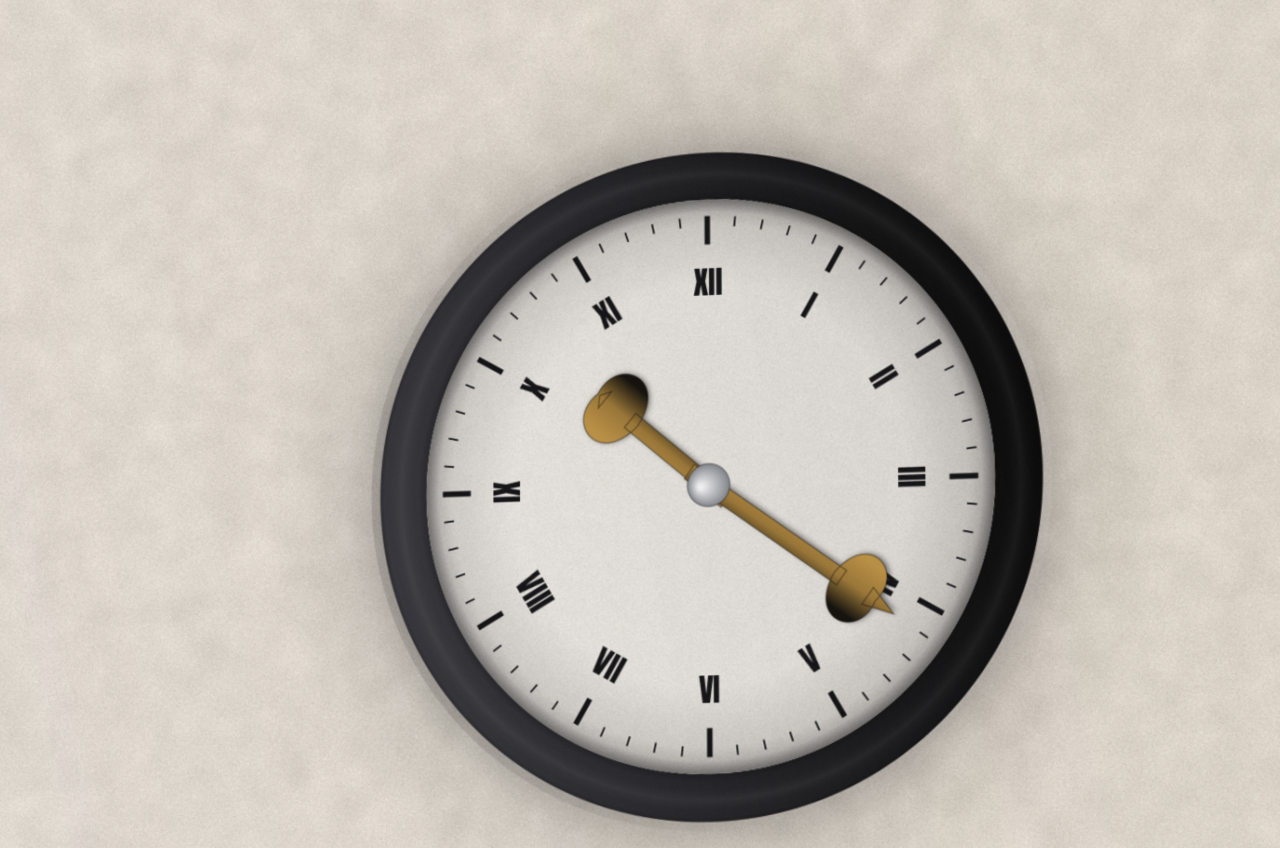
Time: {"hour": 10, "minute": 21}
